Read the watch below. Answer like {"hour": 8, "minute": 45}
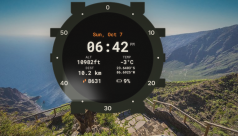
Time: {"hour": 6, "minute": 42}
